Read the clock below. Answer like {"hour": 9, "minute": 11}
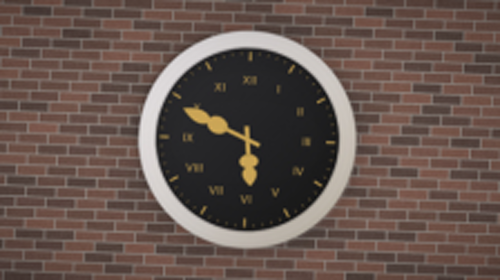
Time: {"hour": 5, "minute": 49}
